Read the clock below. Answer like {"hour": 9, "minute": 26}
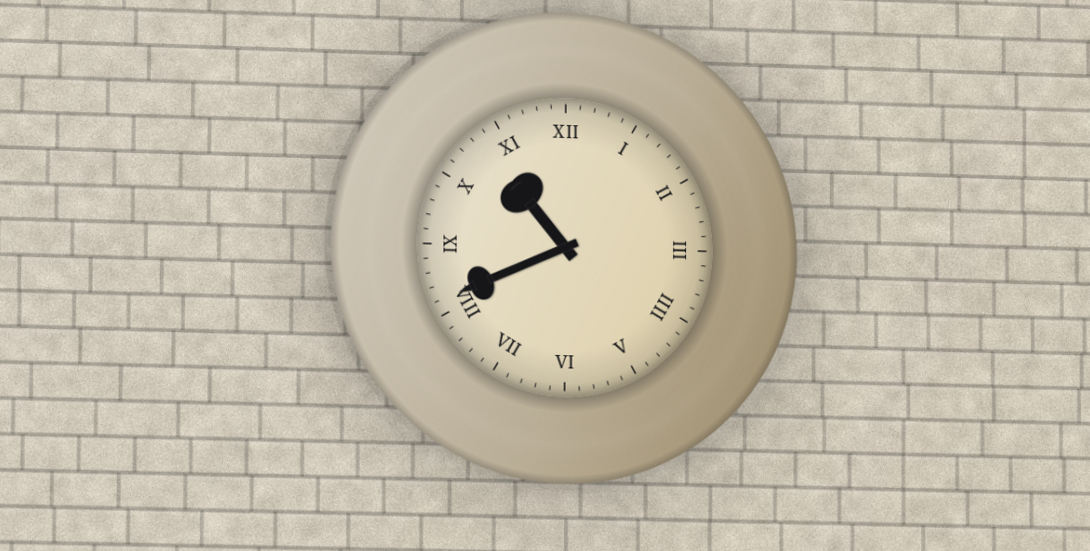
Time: {"hour": 10, "minute": 41}
